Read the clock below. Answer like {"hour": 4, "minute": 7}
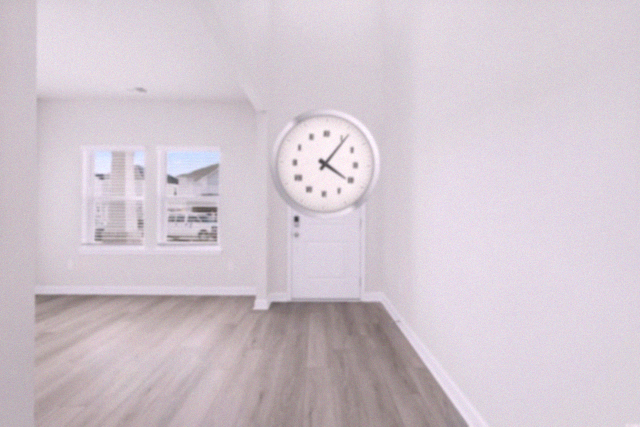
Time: {"hour": 4, "minute": 6}
